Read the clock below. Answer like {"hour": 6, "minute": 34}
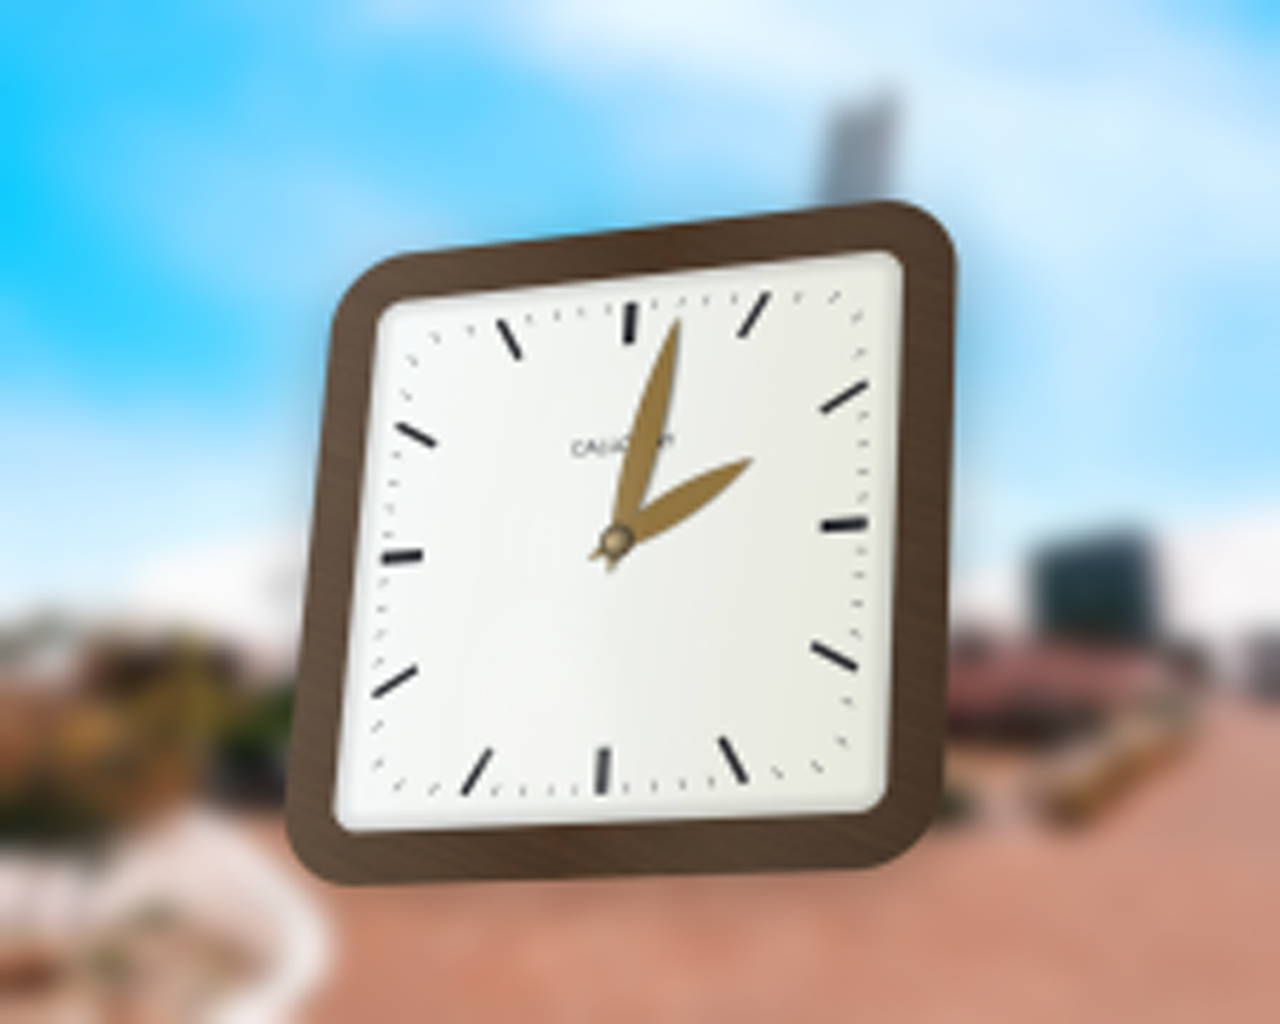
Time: {"hour": 2, "minute": 2}
